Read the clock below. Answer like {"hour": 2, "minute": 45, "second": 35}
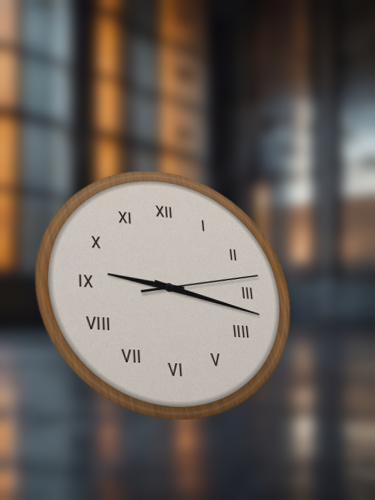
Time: {"hour": 9, "minute": 17, "second": 13}
